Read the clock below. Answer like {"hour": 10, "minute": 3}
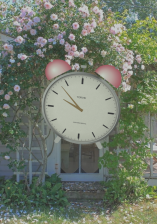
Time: {"hour": 9, "minute": 53}
